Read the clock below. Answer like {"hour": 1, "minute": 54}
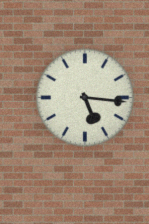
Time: {"hour": 5, "minute": 16}
